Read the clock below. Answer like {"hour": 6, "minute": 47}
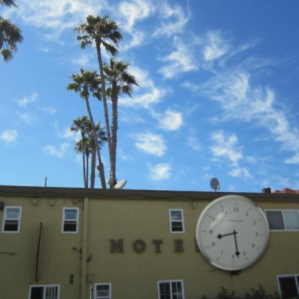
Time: {"hour": 8, "minute": 28}
